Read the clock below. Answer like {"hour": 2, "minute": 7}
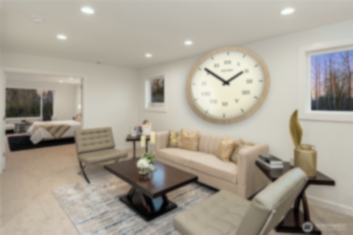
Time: {"hour": 1, "minute": 51}
